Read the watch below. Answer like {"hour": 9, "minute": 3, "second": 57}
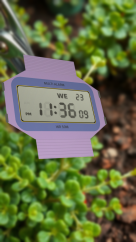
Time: {"hour": 11, "minute": 36, "second": 9}
